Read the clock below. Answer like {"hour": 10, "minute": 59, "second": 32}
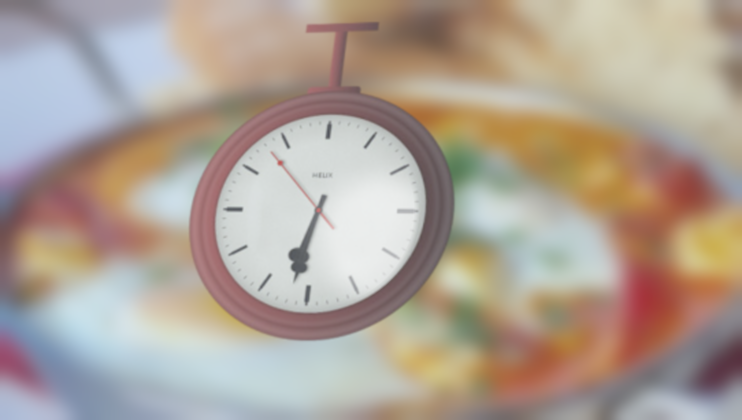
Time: {"hour": 6, "minute": 31, "second": 53}
